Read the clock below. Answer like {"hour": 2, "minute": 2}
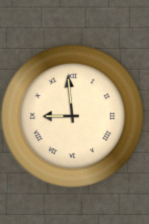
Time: {"hour": 8, "minute": 59}
